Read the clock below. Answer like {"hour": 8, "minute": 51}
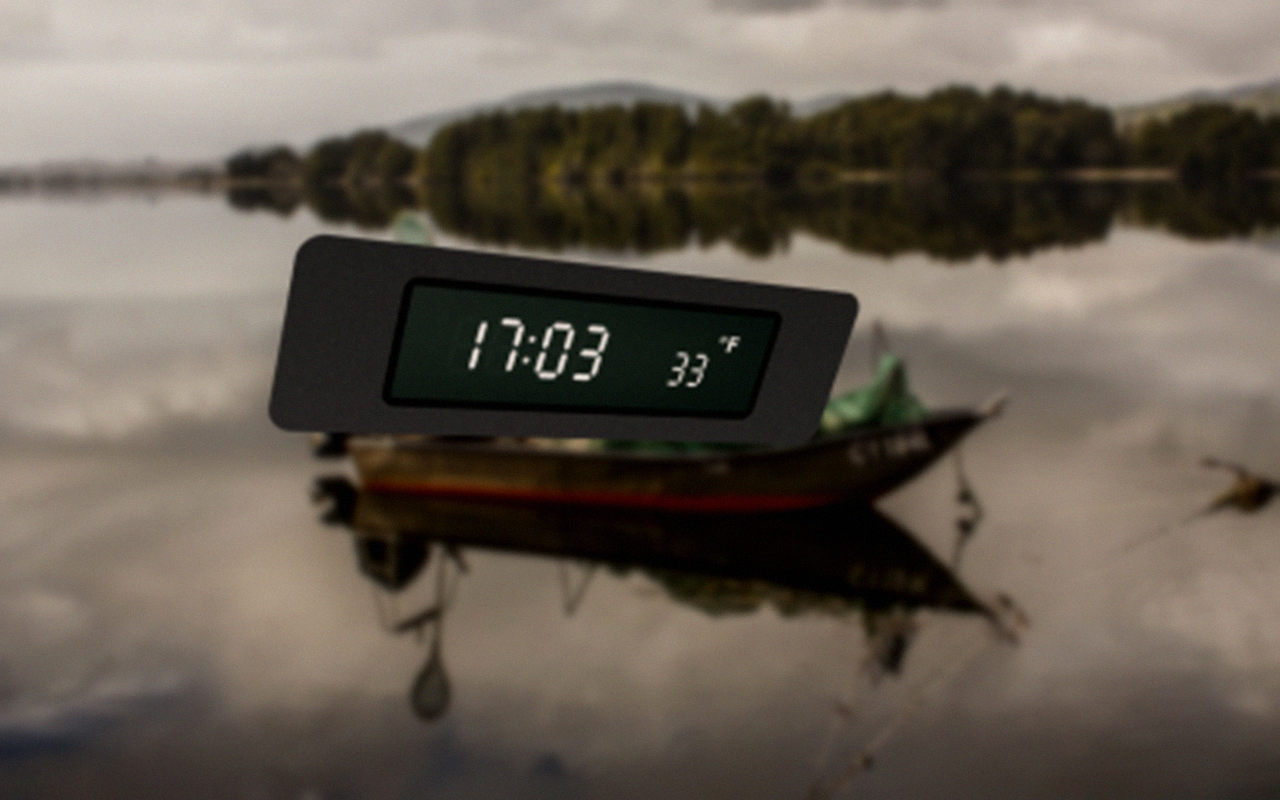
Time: {"hour": 17, "minute": 3}
